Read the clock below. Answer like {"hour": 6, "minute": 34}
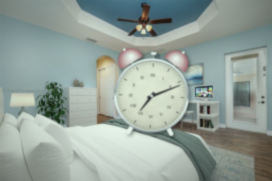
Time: {"hour": 7, "minute": 11}
